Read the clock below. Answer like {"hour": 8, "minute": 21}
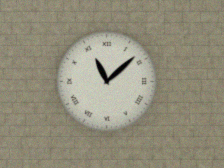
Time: {"hour": 11, "minute": 8}
